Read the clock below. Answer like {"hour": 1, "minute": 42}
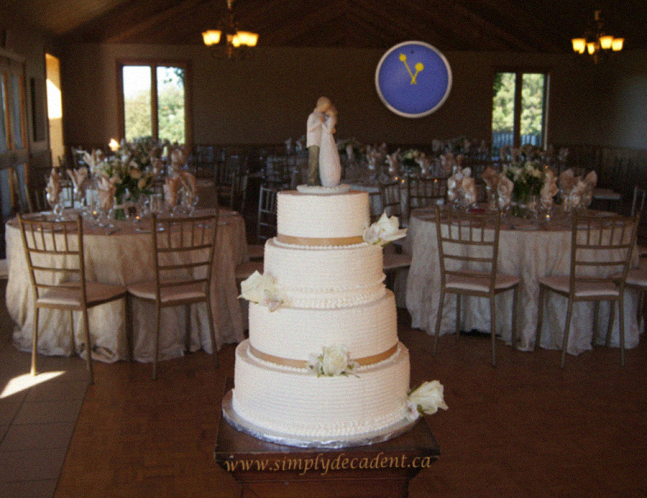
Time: {"hour": 12, "minute": 56}
